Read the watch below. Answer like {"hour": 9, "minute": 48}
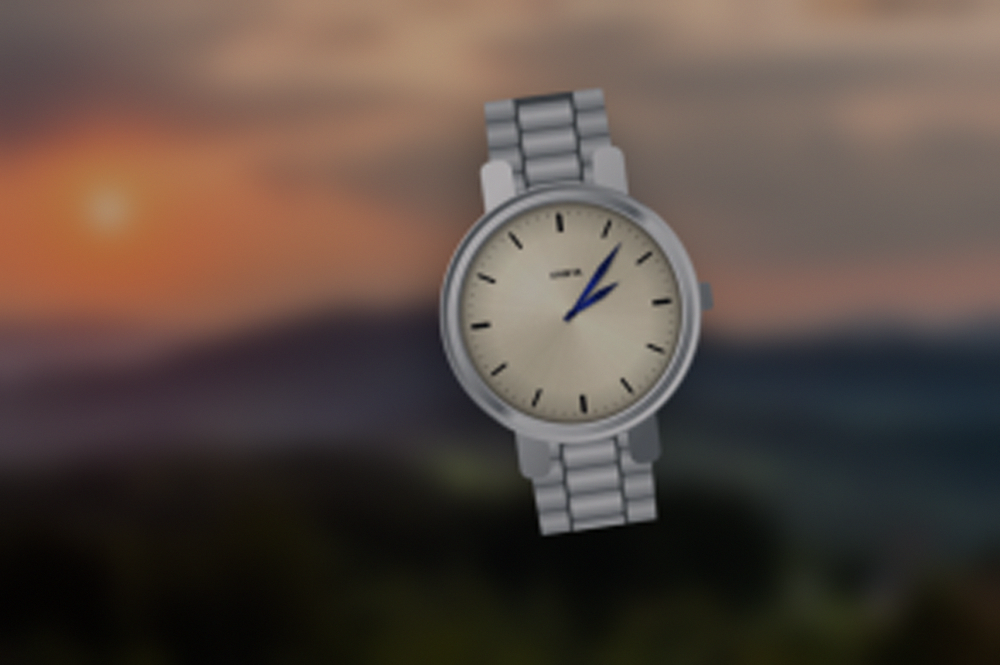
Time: {"hour": 2, "minute": 7}
